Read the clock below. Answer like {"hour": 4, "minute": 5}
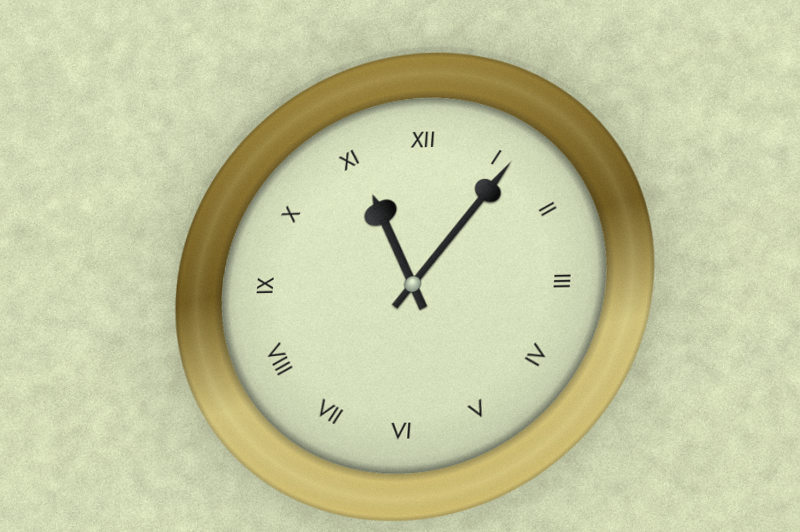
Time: {"hour": 11, "minute": 6}
